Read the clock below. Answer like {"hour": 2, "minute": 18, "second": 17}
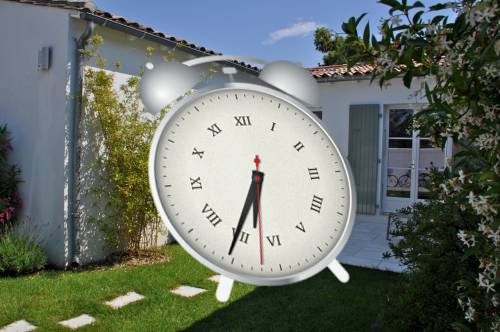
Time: {"hour": 6, "minute": 35, "second": 32}
